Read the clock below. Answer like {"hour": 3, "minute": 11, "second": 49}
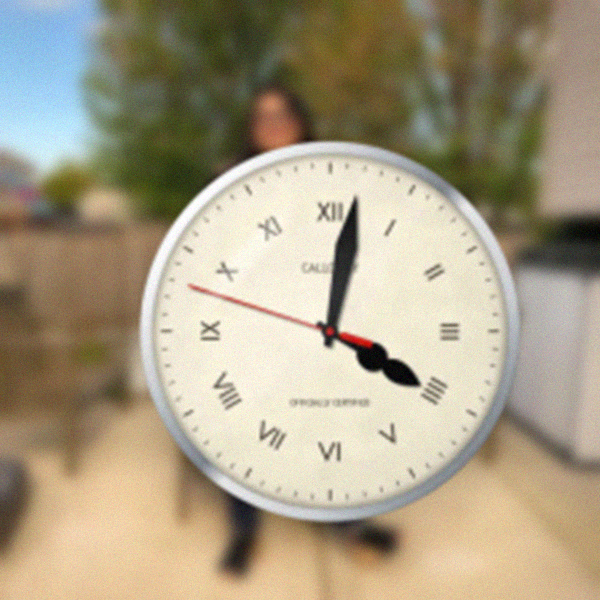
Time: {"hour": 4, "minute": 1, "second": 48}
